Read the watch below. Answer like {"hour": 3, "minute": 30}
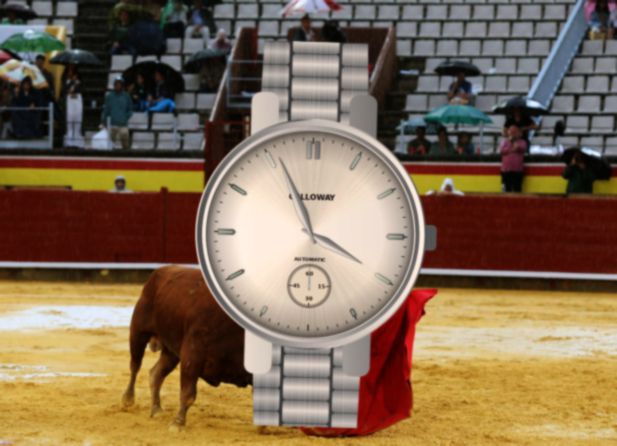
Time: {"hour": 3, "minute": 56}
